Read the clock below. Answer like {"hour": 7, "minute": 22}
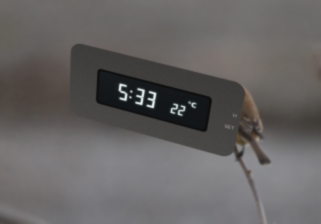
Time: {"hour": 5, "minute": 33}
